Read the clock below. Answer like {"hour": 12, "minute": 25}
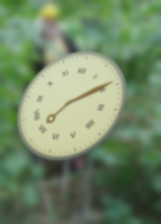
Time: {"hour": 7, "minute": 9}
